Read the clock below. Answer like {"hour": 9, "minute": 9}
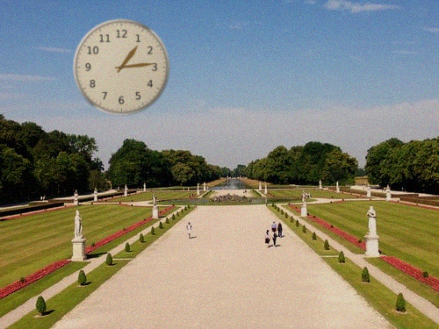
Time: {"hour": 1, "minute": 14}
